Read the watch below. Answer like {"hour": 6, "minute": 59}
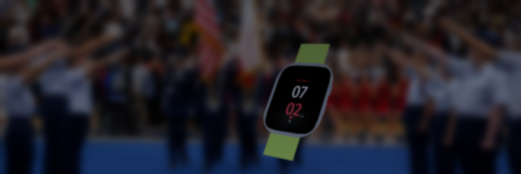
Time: {"hour": 7, "minute": 2}
